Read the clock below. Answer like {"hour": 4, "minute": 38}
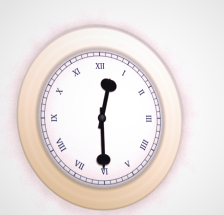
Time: {"hour": 12, "minute": 30}
